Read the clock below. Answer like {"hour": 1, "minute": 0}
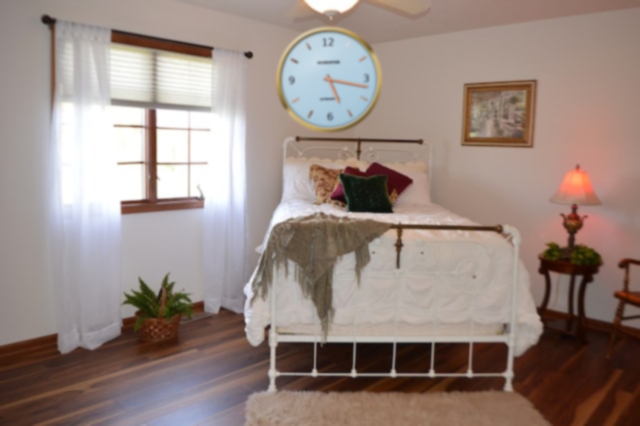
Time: {"hour": 5, "minute": 17}
